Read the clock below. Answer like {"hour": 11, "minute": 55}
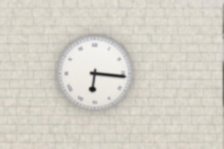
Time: {"hour": 6, "minute": 16}
